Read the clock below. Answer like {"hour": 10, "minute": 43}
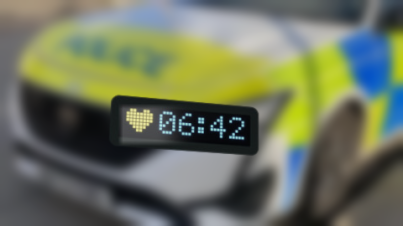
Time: {"hour": 6, "minute": 42}
